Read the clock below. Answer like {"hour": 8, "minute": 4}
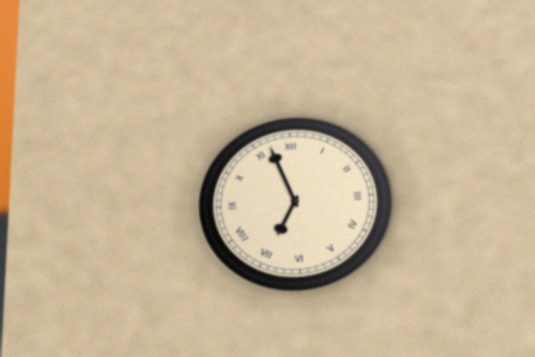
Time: {"hour": 6, "minute": 57}
